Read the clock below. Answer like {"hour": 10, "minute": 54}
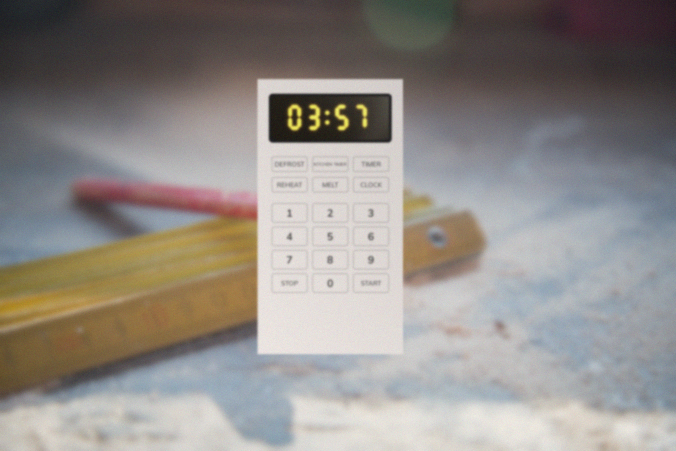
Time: {"hour": 3, "minute": 57}
